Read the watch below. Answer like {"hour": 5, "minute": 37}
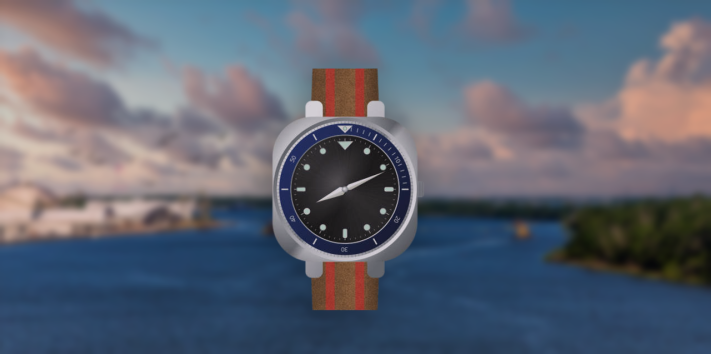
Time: {"hour": 8, "minute": 11}
